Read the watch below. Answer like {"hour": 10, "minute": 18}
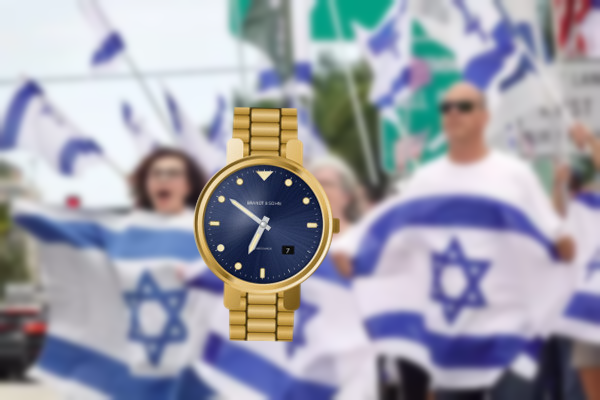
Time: {"hour": 6, "minute": 51}
